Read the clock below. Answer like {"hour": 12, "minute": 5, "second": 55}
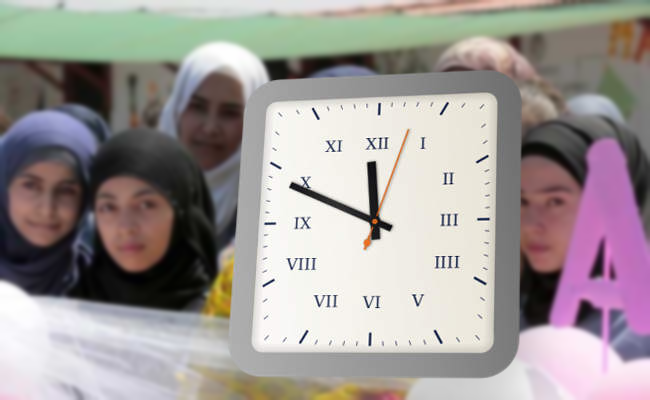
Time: {"hour": 11, "minute": 49, "second": 3}
